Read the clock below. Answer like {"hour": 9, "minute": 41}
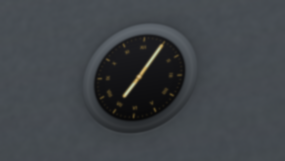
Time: {"hour": 7, "minute": 5}
